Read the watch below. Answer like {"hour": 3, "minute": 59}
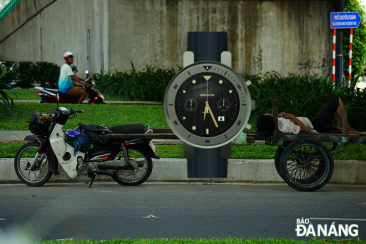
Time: {"hour": 6, "minute": 26}
